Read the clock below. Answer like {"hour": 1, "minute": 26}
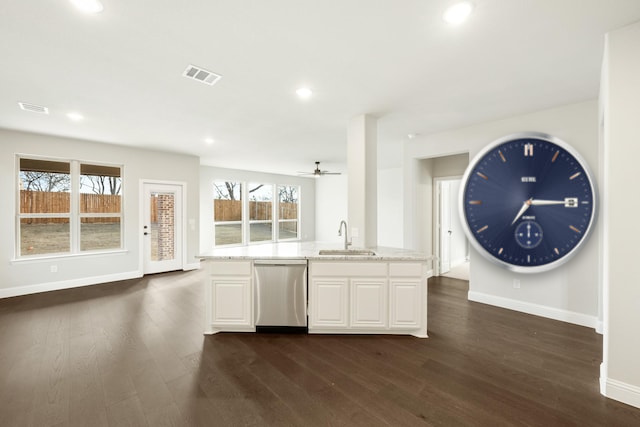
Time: {"hour": 7, "minute": 15}
